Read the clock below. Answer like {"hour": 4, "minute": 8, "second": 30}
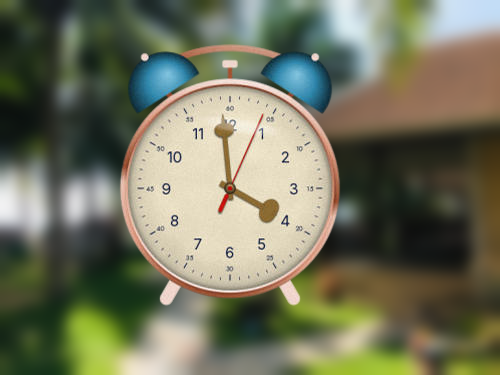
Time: {"hour": 3, "minute": 59, "second": 4}
